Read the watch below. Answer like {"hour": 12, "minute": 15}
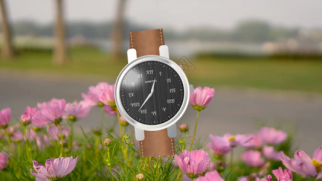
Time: {"hour": 12, "minute": 37}
